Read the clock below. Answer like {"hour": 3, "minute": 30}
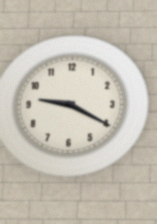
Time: {"hour": 9, "minute": 20}
